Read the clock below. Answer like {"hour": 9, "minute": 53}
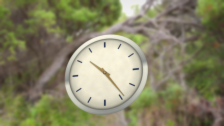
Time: {"hour": 10, "minute": 24}
